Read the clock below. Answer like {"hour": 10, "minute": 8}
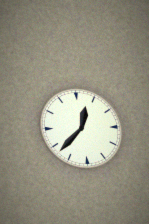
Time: {"hour": 12, "minute": 38}
